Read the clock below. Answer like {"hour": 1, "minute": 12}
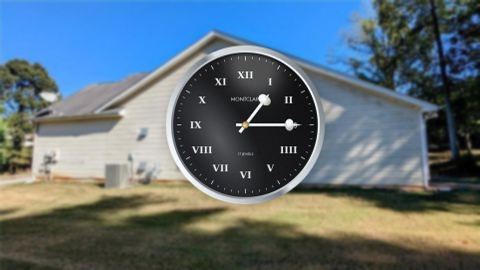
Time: {"hour": 1, "minute": 15}
